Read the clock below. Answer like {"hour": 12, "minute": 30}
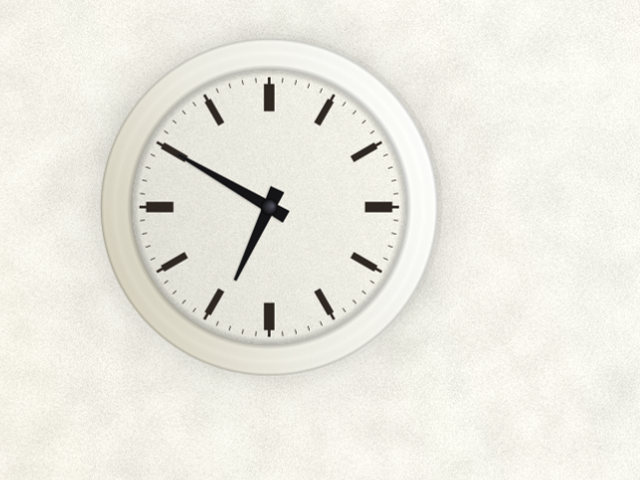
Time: {"hour": 6, "minute": 50}
